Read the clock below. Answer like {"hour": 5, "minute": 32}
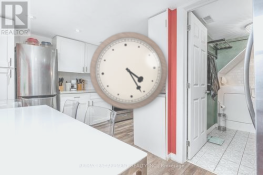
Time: {"hour": 4, "minute": 26}
